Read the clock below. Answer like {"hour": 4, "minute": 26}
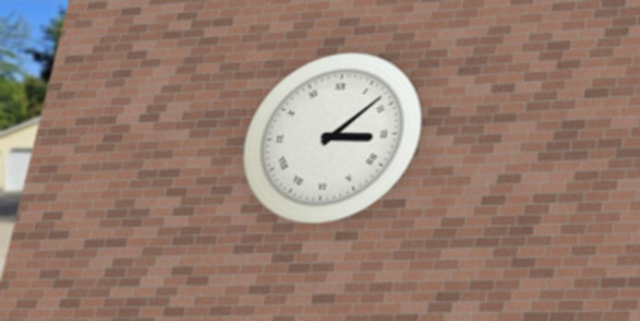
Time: {"hour": 3, "minute": 8}
